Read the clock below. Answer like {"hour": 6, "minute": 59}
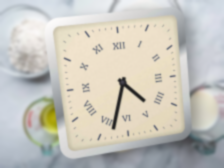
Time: {"hour": 4, "minute": 33}
